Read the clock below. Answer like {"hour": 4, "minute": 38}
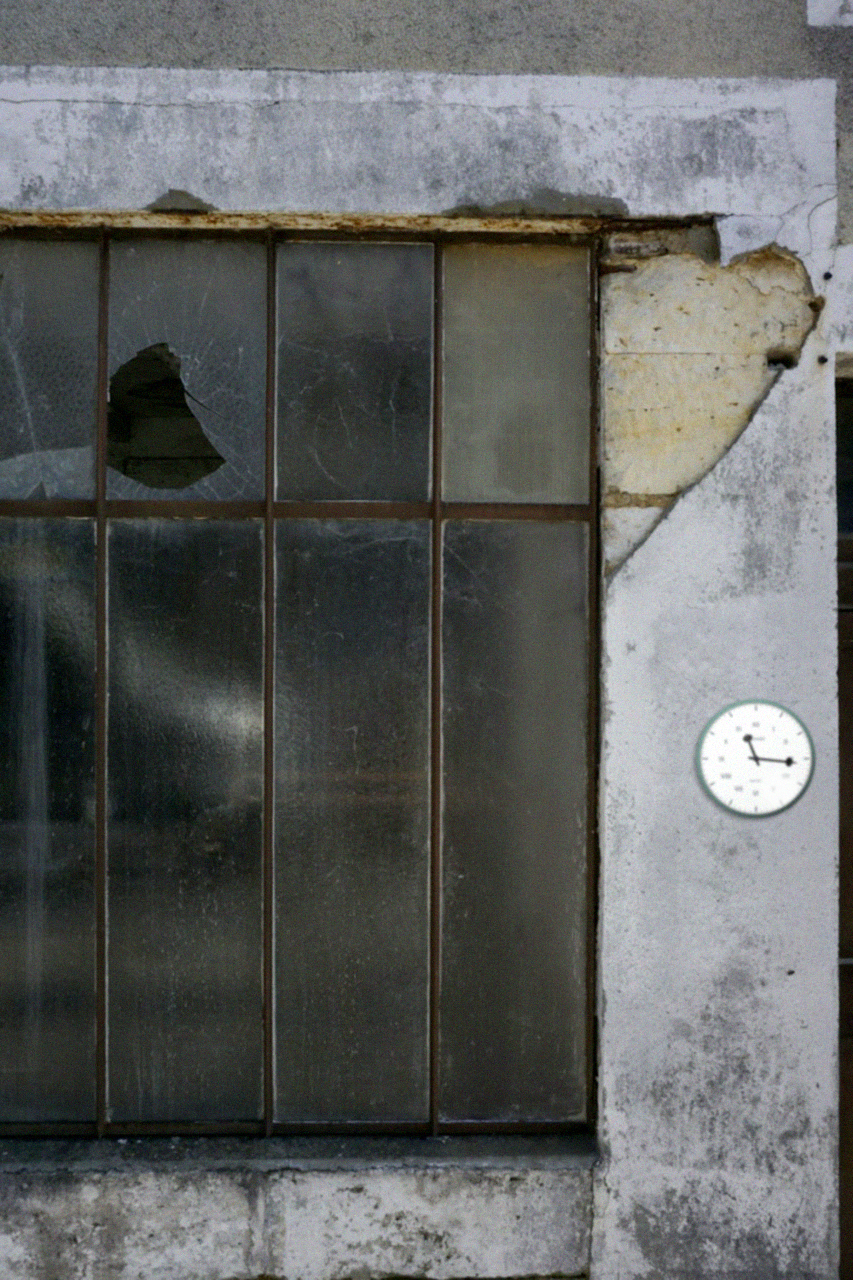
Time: {"hour": 11, "minute": 16}
